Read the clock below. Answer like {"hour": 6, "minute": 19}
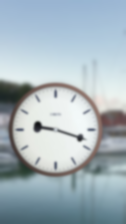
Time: {"hour": 9, "minute": 18}
